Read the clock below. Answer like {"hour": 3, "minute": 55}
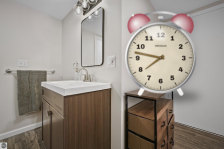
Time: {"hour": 7, "minute": 47}
